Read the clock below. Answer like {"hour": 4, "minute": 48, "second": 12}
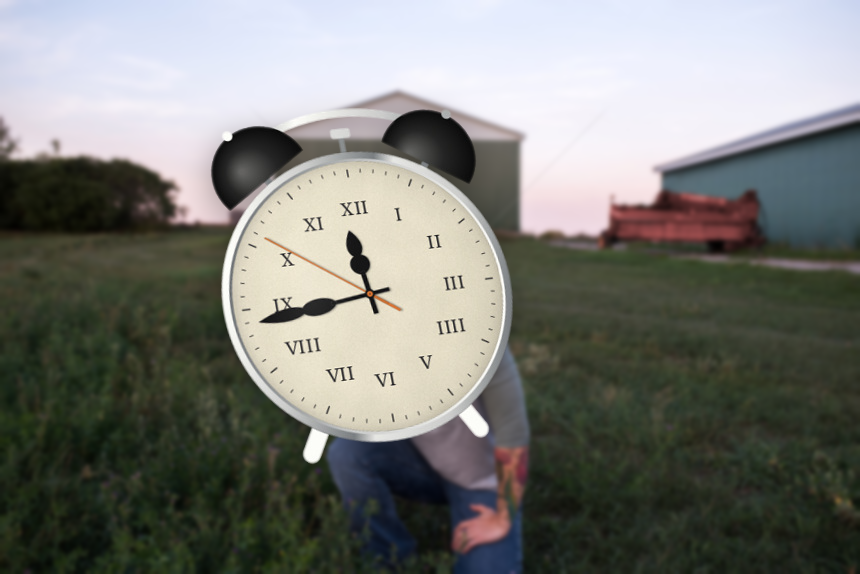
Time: {"hour": 11, "minute": 43, "second": 51}
